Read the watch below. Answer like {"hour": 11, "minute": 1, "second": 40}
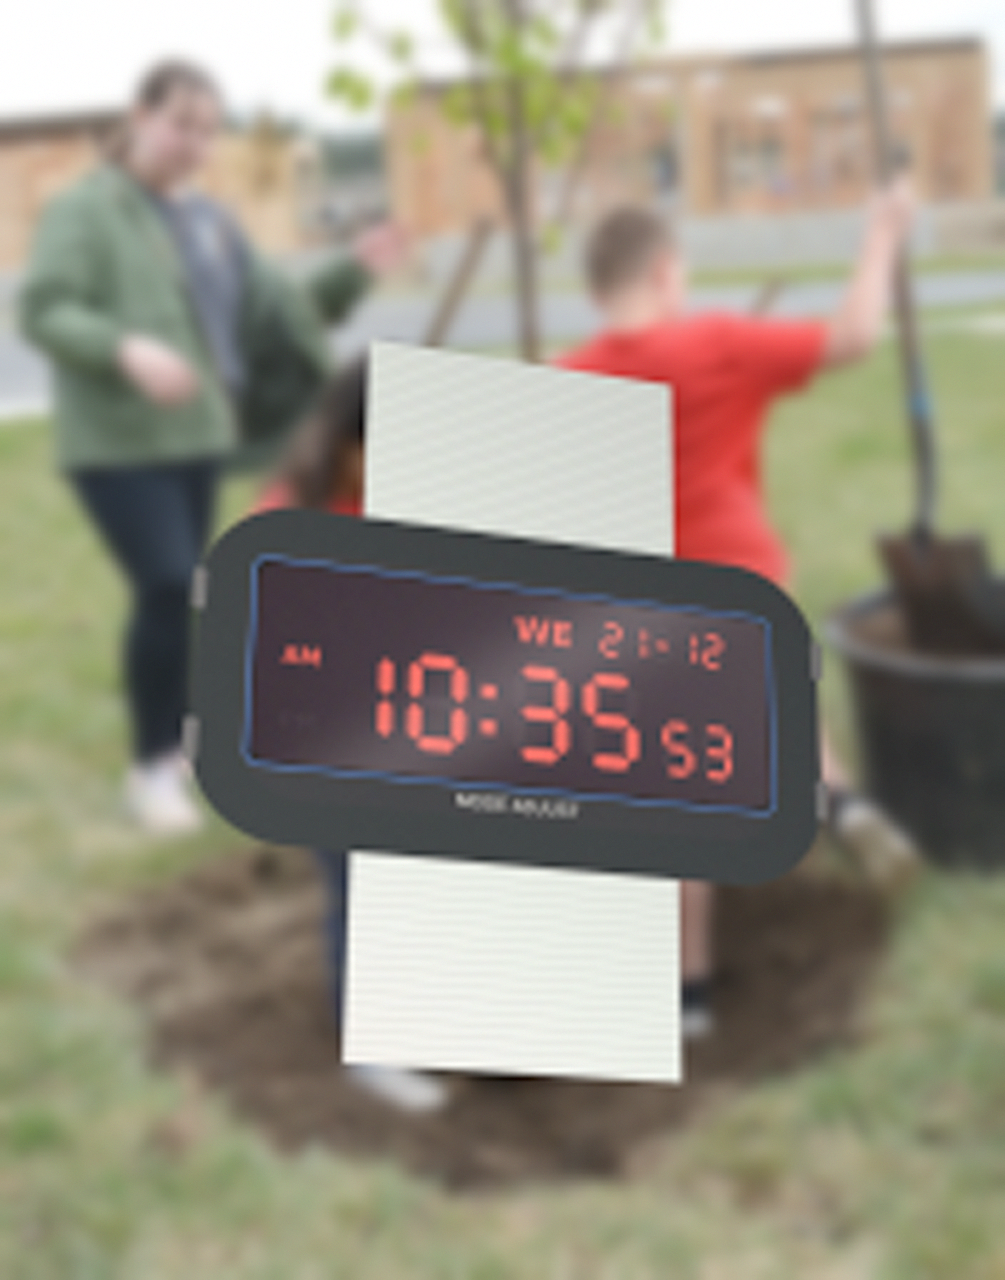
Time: {"hour": 10, "minute": 35, "second": 53}
